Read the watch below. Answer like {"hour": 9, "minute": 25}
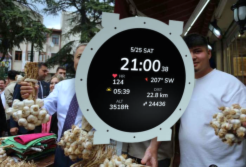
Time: {"hour": 21, "minute": 0}
